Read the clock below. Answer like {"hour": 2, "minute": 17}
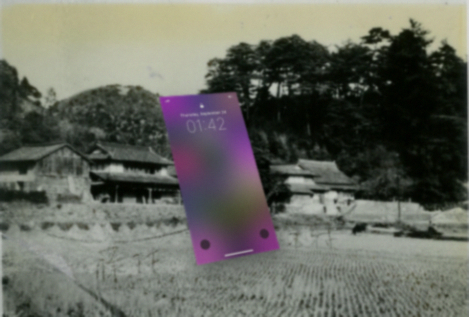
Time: {"hour": 1, "minute": 42}
